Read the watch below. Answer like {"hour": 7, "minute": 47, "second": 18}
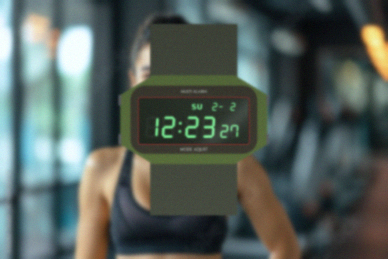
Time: {"hour": 12, "minute": 23, "second": 27}
